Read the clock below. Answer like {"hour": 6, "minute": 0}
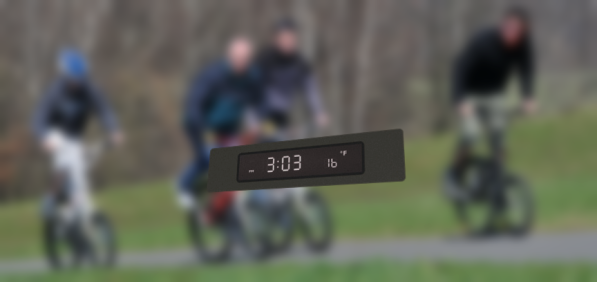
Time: {"hour": 3, "minute": 3}
